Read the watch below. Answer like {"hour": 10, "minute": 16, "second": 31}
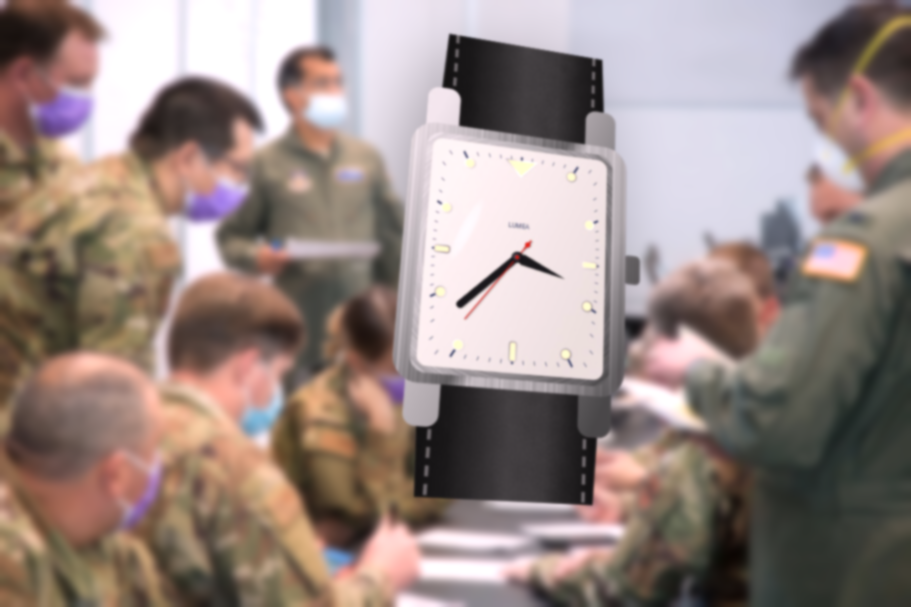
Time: {"hour": 3, "minute": 37, "second": 36}
